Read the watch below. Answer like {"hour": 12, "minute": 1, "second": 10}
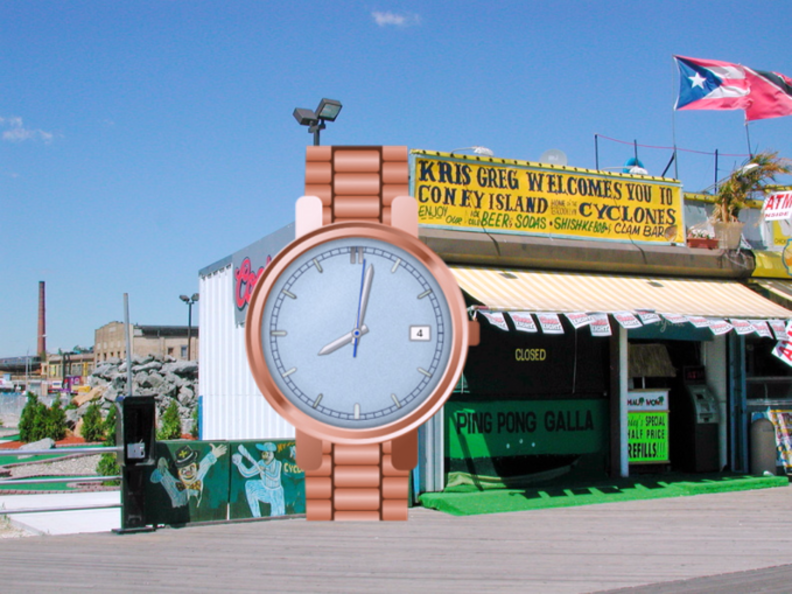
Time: {"hour": 8, "minute": 2, "second": 1}
